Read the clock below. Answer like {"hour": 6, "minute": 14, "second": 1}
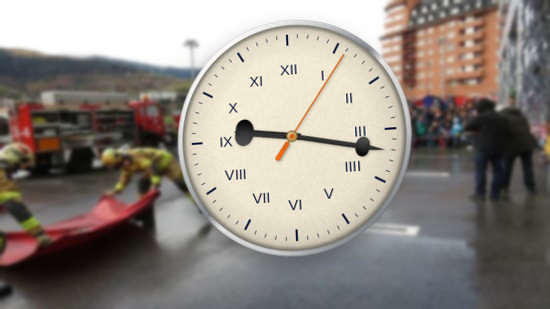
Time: {"hour": 9, "minute": 17, "second": 6}
